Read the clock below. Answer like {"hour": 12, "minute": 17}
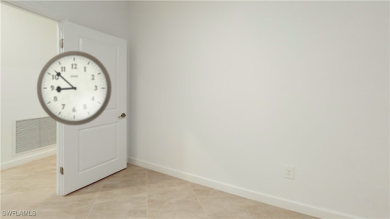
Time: {"hour": 8, "minute": 52}
